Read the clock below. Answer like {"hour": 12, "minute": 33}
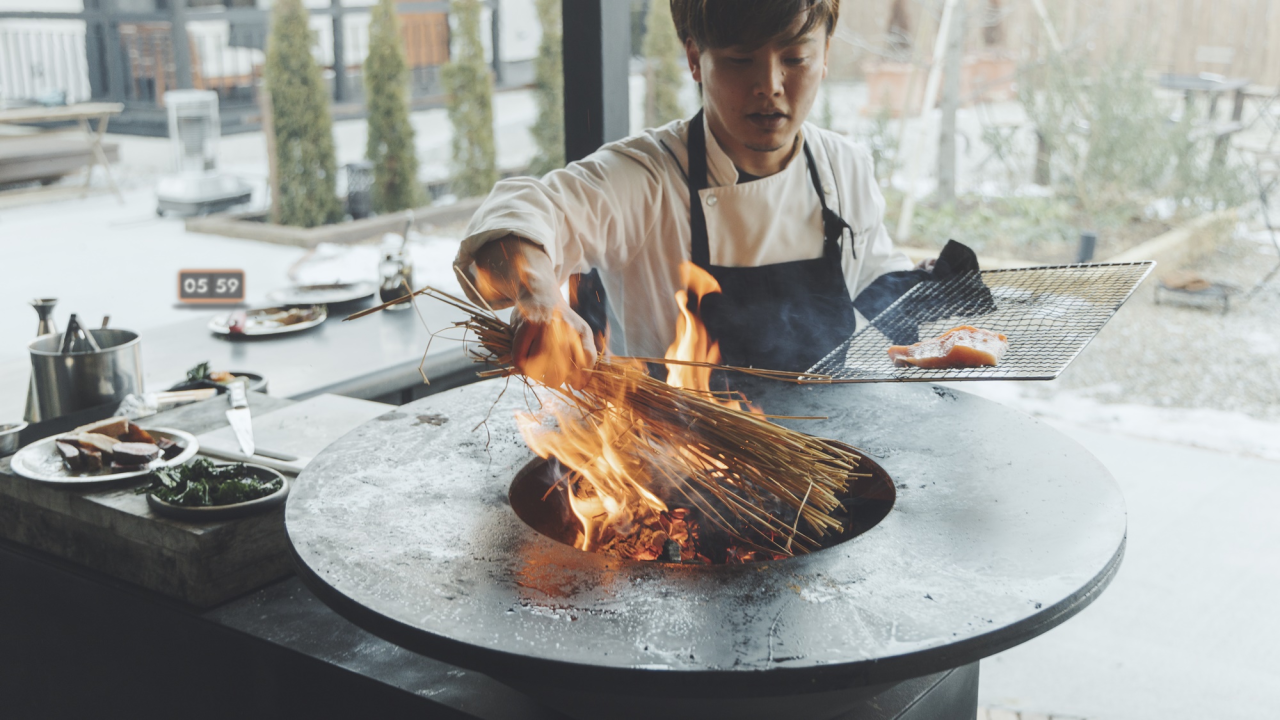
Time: {"hour": 5, "minute": 59}
